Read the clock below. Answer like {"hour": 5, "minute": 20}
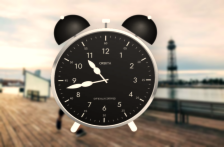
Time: {"hour": 10, "minute": 43}
